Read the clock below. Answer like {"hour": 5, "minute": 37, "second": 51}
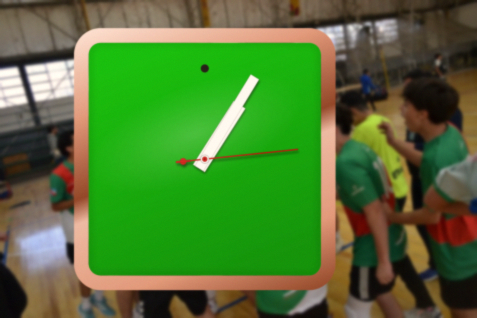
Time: {"hour": 1, "minute": 5, "second": 14}
